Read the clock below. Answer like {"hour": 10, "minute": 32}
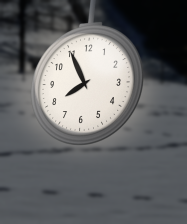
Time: {"hour": 7, "minute": 55}
